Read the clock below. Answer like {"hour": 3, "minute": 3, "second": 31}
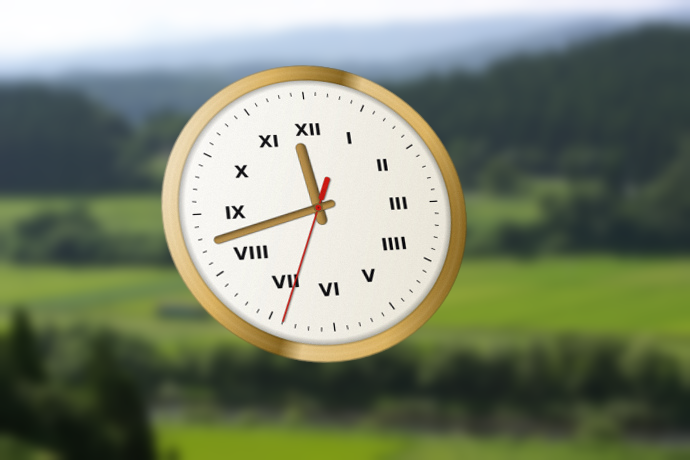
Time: {"hour": 11, "minute": 42, "second": 34}
